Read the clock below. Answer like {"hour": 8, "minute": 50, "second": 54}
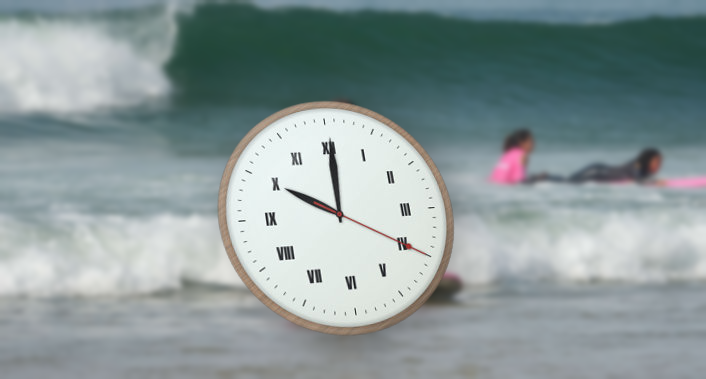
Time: {"hour": 10, "minute": 0, "second": 20}
